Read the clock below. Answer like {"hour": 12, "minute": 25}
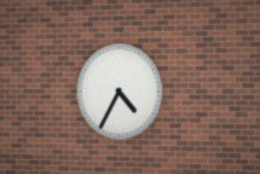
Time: {"hour": 4, "minute": 35}
